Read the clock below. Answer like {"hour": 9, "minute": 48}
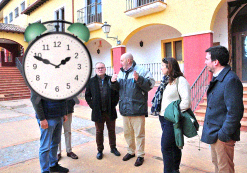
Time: {"hour": 1, "minute": 49}
